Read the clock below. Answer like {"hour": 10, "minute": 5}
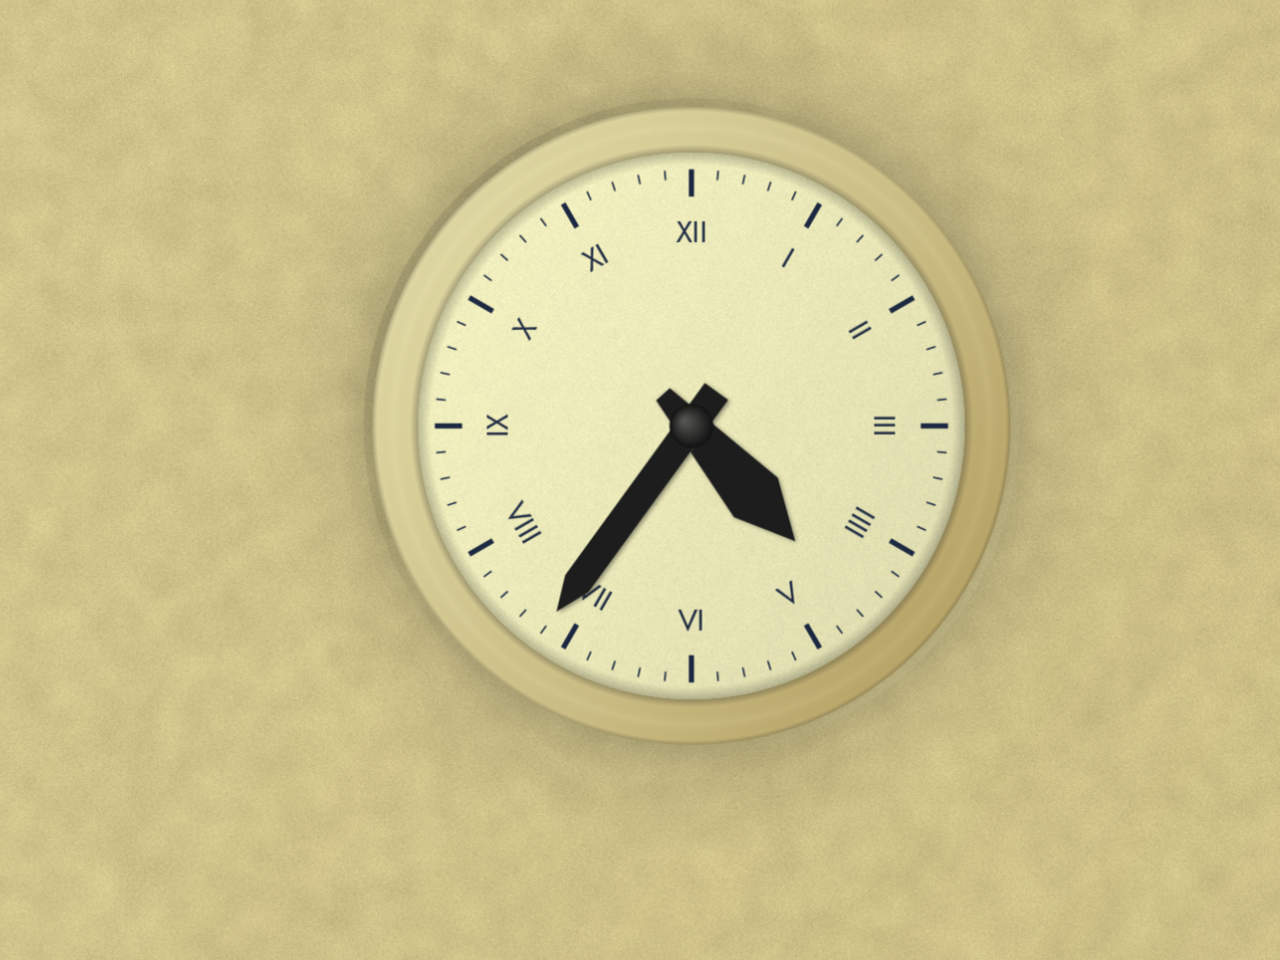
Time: {"hour": 4, "minute": 36}
